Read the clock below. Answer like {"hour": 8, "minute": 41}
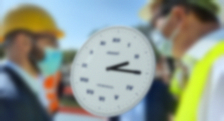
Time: {"hour": 2, "minute": 15}
